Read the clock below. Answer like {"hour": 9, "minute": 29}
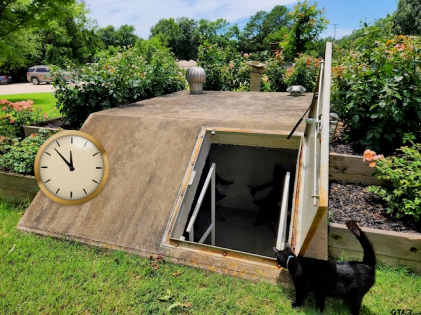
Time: {"hour": 11, "minute": 53}
